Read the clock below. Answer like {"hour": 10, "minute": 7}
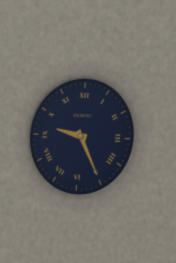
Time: {"hour": 9, "minute": 25}
